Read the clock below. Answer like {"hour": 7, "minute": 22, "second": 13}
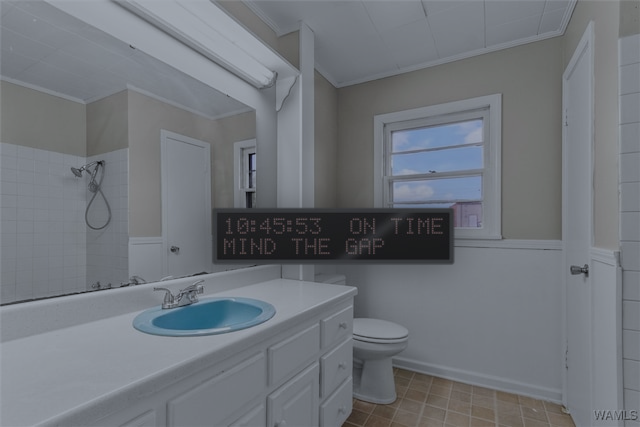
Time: {"hour": 10, "minute": 45, "second": 53}
